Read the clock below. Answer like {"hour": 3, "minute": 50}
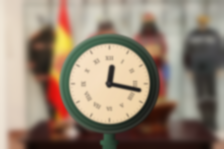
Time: {"hour": 12, "minute": 17}
